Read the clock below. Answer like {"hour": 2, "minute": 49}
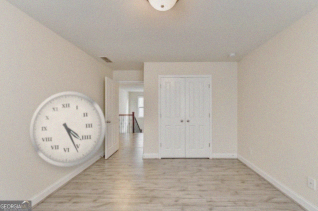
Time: {"hour": 4, "minute": 26}
